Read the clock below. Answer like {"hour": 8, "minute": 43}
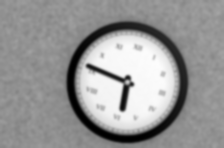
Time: {"hour": 5, "minute": 46}
